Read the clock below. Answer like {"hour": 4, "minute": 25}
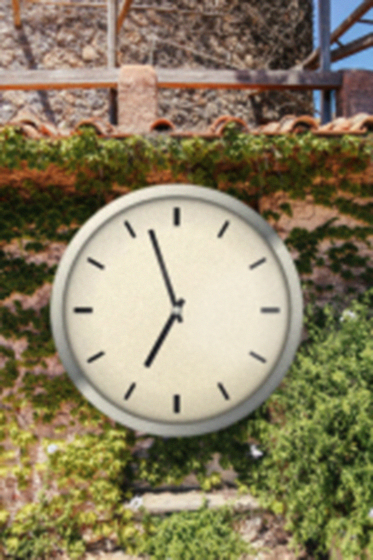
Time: {"hour": 6, "minute": 57}
